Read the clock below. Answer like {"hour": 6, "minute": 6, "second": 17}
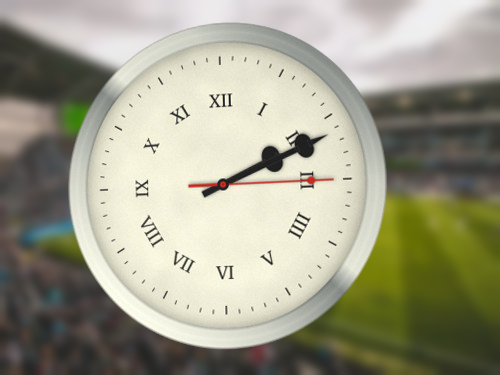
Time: {"hour": 2, "minute": 11, "second": 15}
